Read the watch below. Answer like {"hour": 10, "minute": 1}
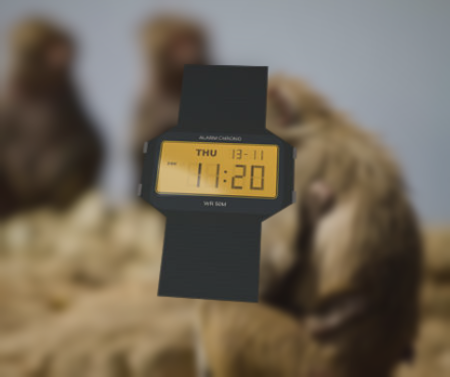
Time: {"hour": 11, "minute": 20}
